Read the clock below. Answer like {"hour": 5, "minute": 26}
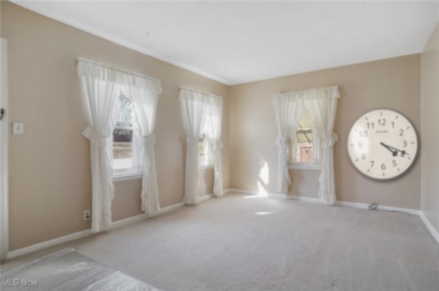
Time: {"hour": 4, "minute": 19}
